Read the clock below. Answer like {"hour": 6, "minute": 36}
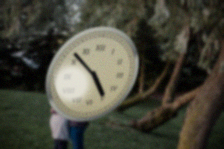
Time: {"hour": 4, "minute": 52}
